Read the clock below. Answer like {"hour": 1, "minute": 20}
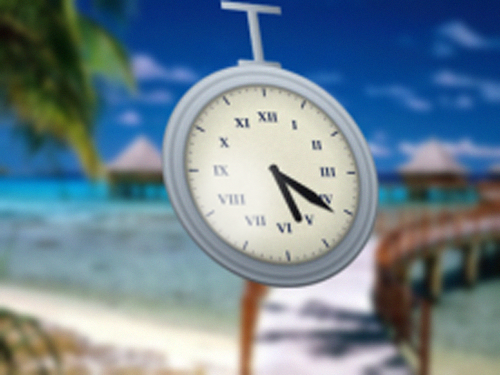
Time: {"hour": 5, "minute": 21}
